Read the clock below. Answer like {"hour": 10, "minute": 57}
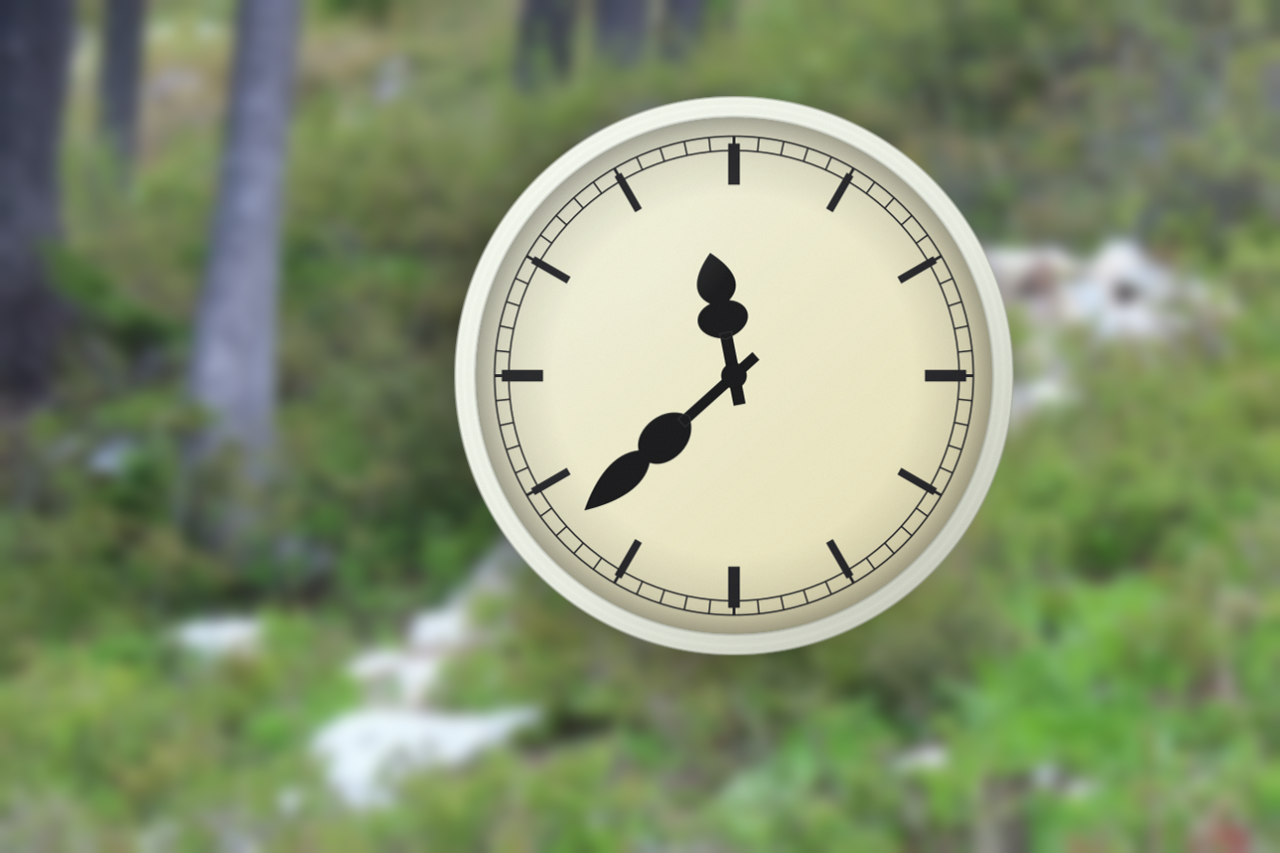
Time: {"hour": 11, "minute": 38}
